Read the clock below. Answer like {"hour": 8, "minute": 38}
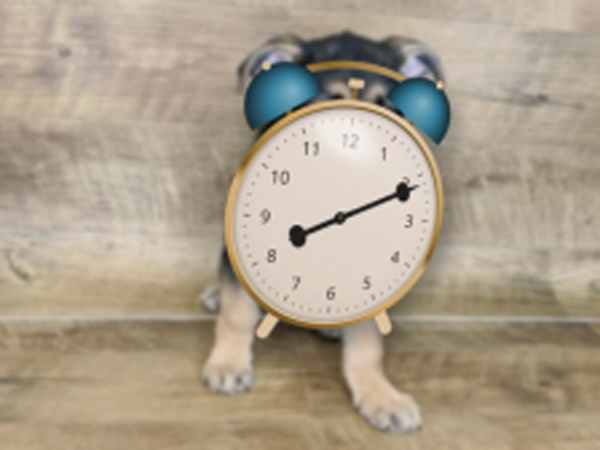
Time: {"hour": 8, "minute": 11}
